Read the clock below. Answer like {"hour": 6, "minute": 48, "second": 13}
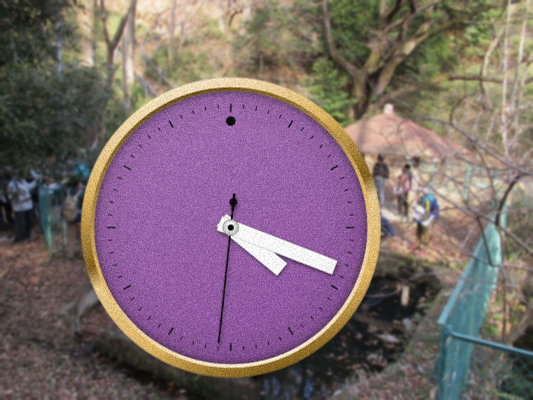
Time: {"hour": 4, "minute": 18, "second": 31}
